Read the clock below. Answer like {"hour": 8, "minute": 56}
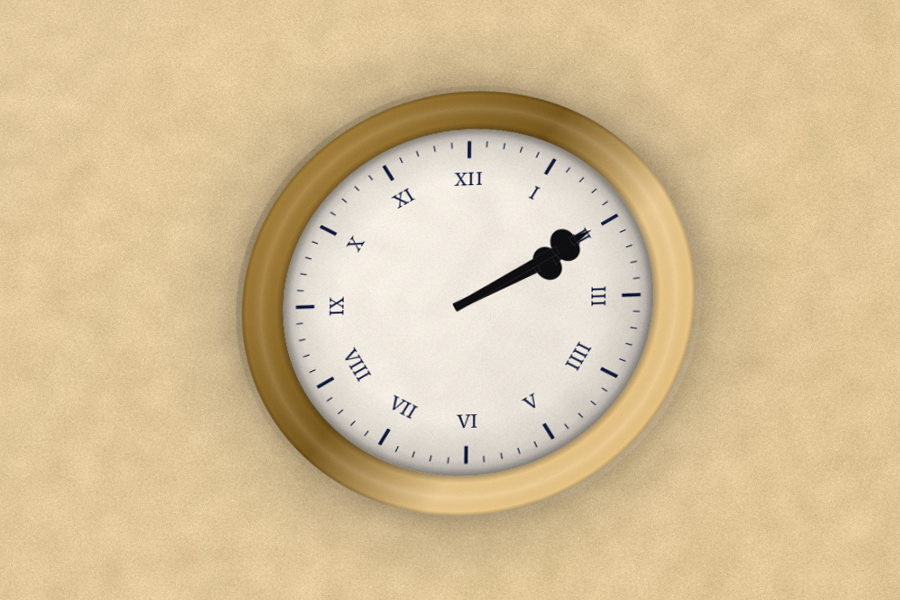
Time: {"hour": 2, "minute": 10}
